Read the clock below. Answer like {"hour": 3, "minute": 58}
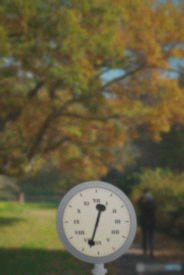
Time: {"hour": 12, "minute": 33}
